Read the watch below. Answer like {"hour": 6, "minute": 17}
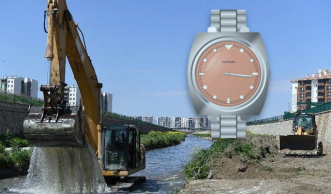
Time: {"hour": 3, "minute": 16}
